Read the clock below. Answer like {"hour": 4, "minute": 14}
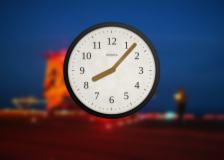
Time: {"hour": 8, "minute": 7}
